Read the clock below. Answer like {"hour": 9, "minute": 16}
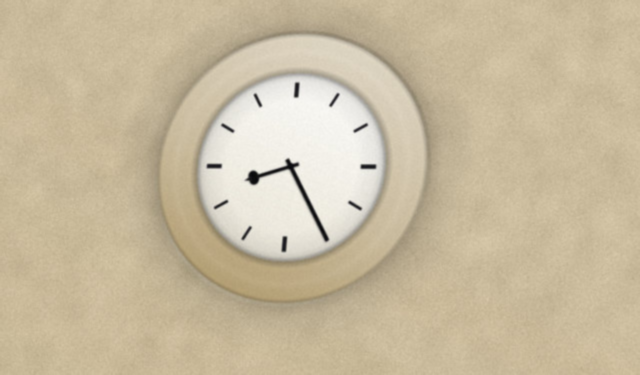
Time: {"hour": 8, "minute": 25}
